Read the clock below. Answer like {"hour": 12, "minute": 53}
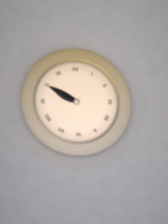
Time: {"hour": 9, "minute": 50}
